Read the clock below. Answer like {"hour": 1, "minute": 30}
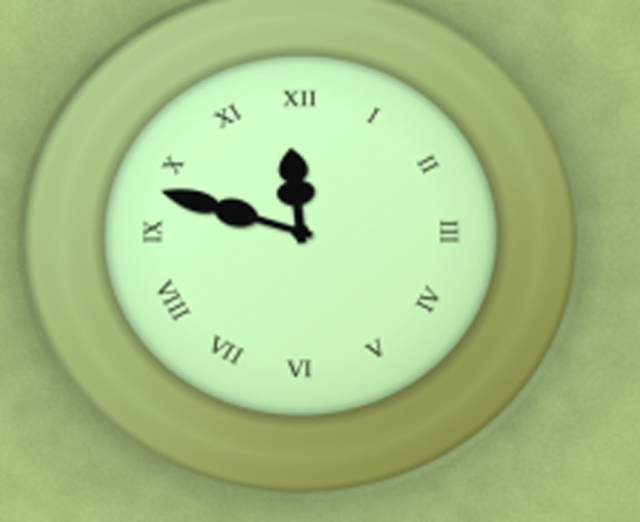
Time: {"hour": 11, "minute": 48}
